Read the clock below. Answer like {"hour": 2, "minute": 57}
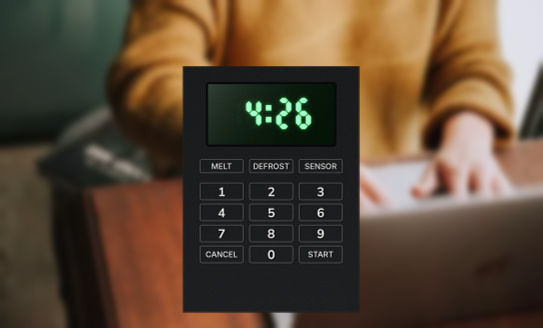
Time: {"hour": 4, "minute": 26}
